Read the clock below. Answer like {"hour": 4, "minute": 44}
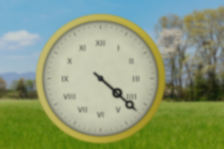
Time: {"hour": 4, "minute": 22}
